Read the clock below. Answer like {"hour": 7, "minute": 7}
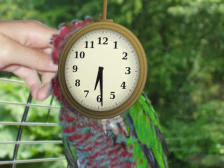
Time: {"hour": 6, "minute": 29}
